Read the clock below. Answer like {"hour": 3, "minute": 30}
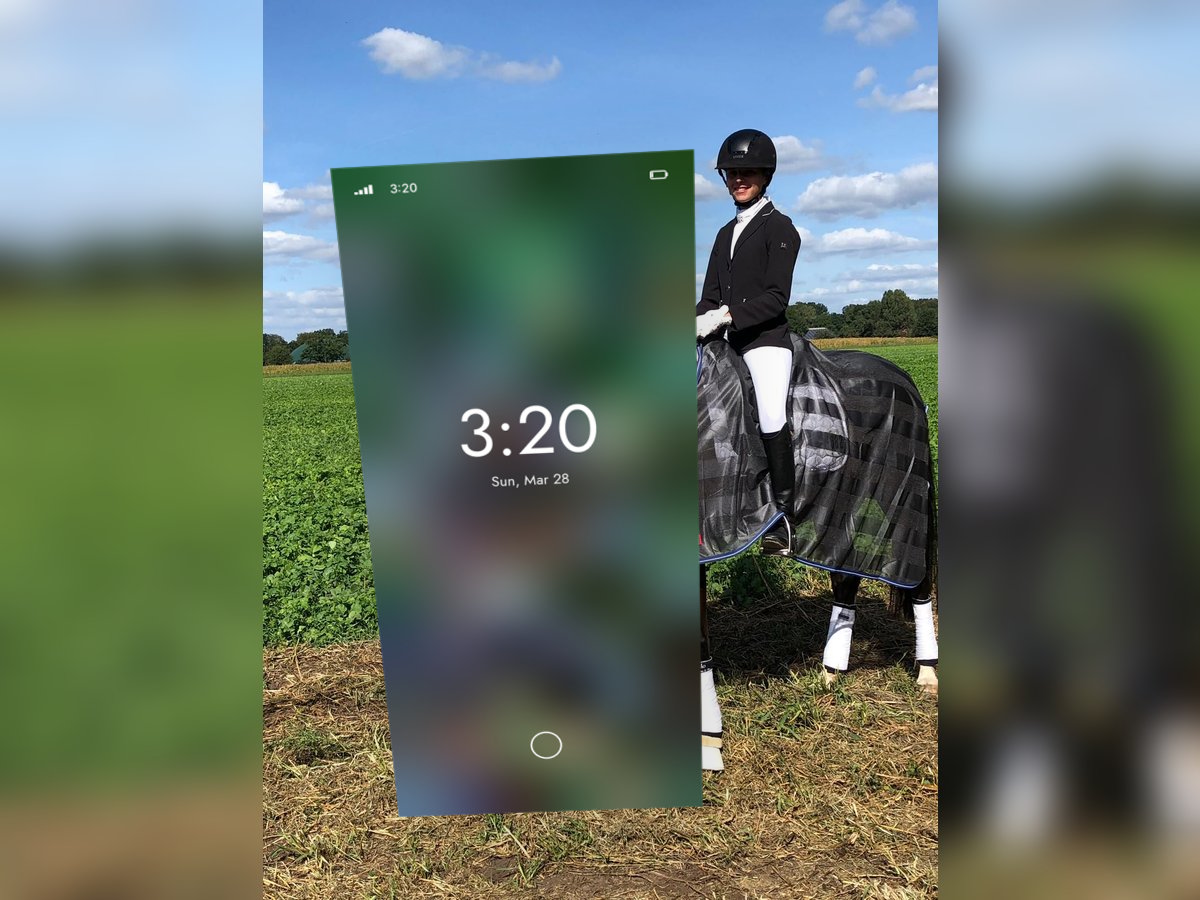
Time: {"hour": 3, "minute": 20}
